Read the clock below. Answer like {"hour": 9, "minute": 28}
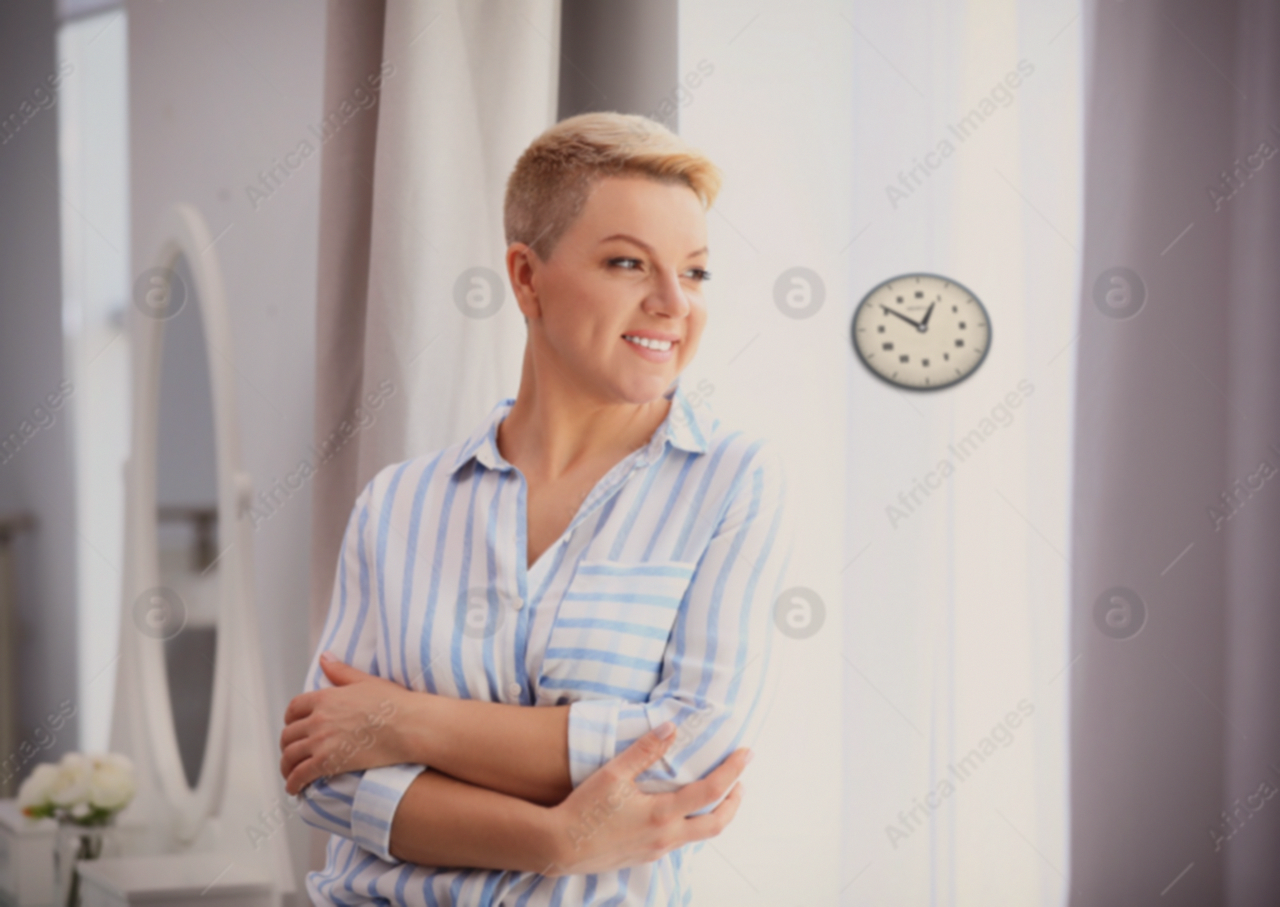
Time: {"hour": 12, "minute": 51}
